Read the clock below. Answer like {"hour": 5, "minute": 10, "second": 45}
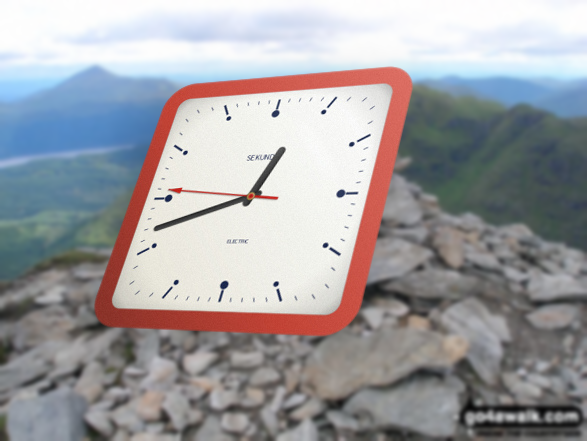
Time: {"hour": 12, "minute": 41, "second": 46}
